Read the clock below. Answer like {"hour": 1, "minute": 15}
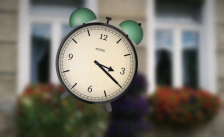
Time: {"hour": 3, "minute": 20}
